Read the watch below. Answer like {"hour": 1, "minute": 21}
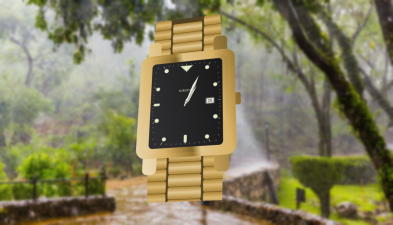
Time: {"hour": 1, "minute": 4}
